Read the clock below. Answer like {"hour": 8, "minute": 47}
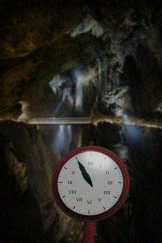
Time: {"hour": 10, "minute": 55}
